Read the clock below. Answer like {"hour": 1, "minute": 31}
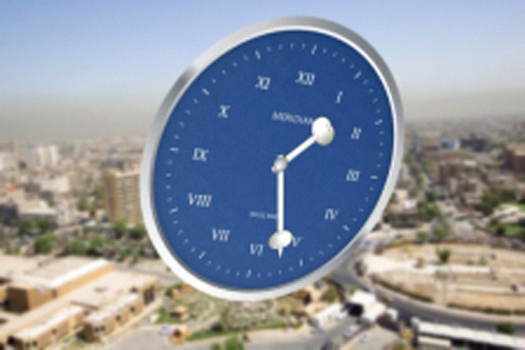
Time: {"hour": 1, "minute": 27}
